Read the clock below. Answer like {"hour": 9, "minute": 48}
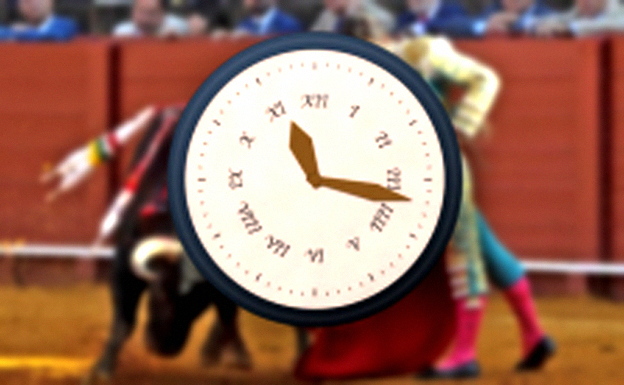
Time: {"hour": 11, "minute": 17}
